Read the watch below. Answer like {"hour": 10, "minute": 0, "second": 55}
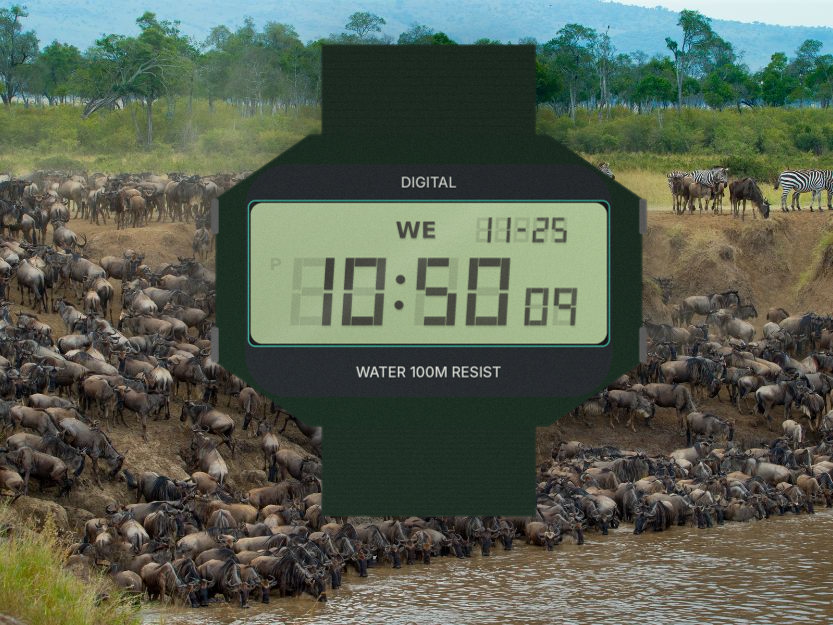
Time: {"hour": 10, "minute": 50, "second": 9}
